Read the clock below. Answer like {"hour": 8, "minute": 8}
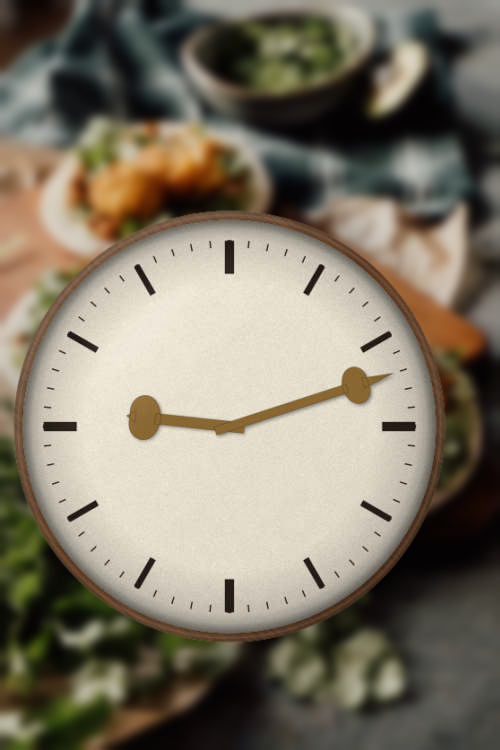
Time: {"hour": 9, "minute": 12}
